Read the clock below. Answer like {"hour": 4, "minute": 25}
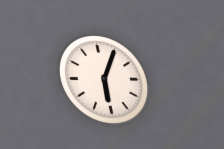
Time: {"hour": 6, "minute": 5}
